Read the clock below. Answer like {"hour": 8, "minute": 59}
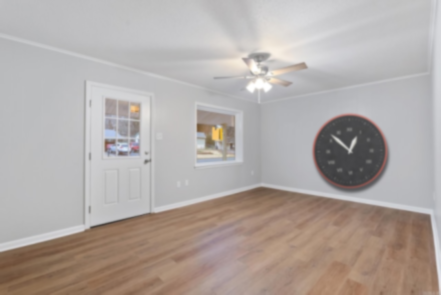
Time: {"hour": 12, "minute": 52}
